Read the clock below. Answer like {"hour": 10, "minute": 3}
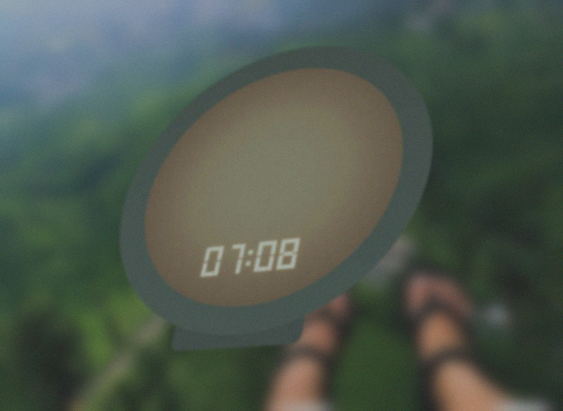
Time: {"hour": 7, "minute": 8}
